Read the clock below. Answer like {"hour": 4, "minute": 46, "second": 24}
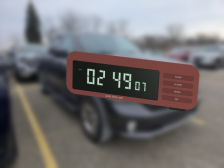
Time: {"hour": 2, "minute": 49, "second": 7}
